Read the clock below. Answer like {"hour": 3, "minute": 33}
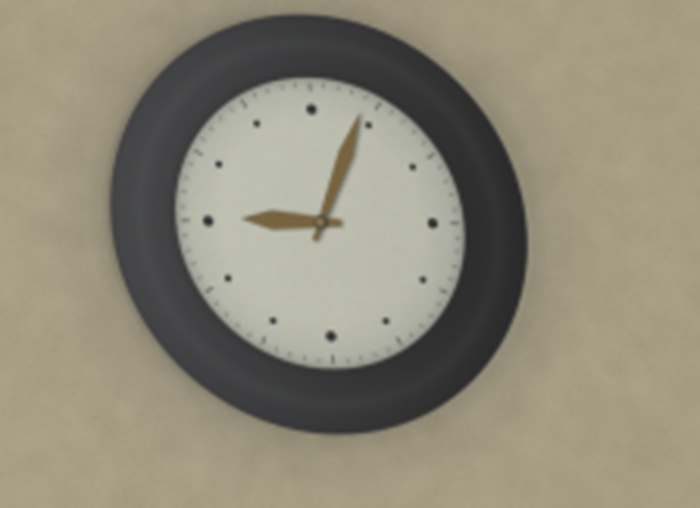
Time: {"hour": 9, "minute": 4}
